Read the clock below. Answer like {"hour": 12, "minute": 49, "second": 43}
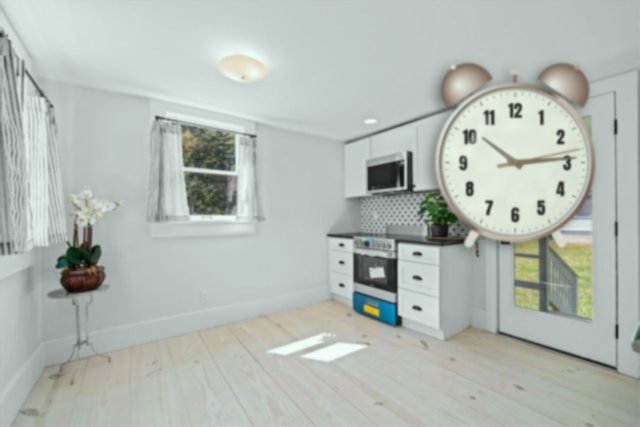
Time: {"hour": 10, "minute": 14, "second": 13}
